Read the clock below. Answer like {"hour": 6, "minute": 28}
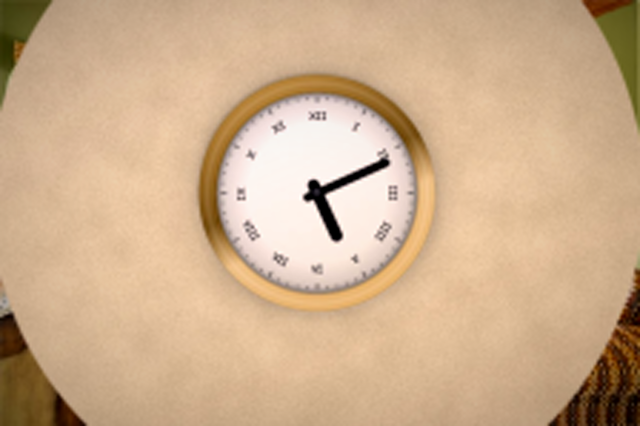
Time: {"hour": 5, "minute": 11}
